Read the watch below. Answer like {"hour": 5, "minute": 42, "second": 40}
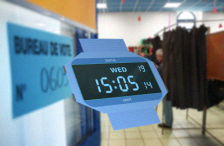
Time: {"hour": 15, "minute": 5, "second": 14}
